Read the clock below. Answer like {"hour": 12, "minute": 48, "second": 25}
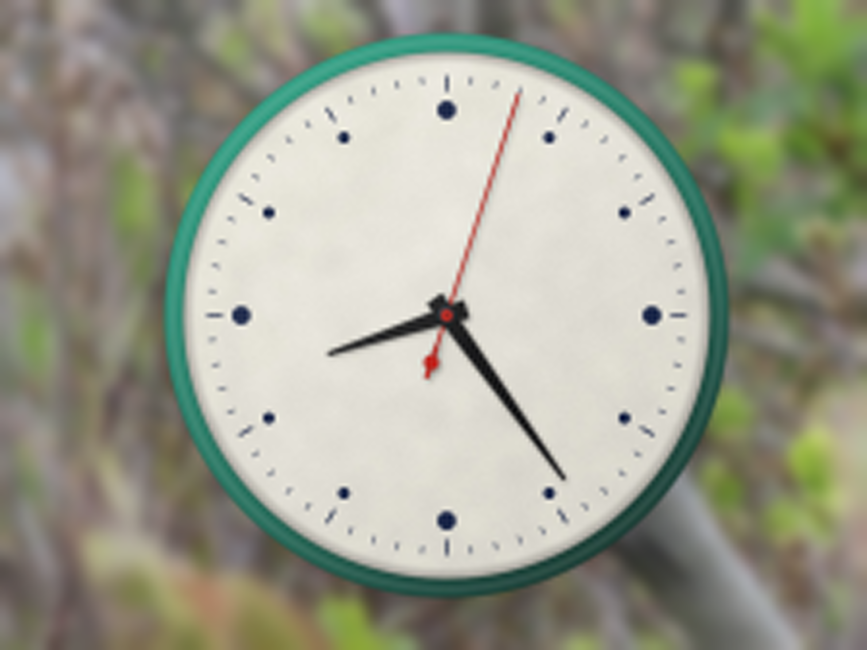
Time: {"hour": 8, "minute": 24, "second": 3}
